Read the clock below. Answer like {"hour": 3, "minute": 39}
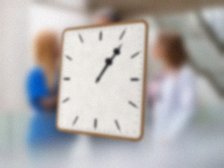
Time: {"hour": 1, "minute": 6}
